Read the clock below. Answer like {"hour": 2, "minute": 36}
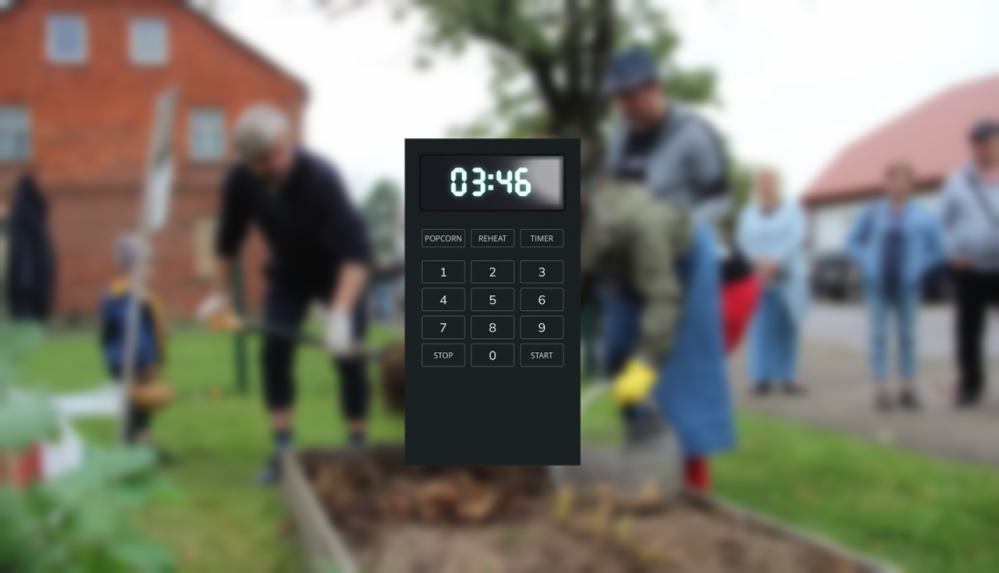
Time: {"hour": 3, "minute": 46}
